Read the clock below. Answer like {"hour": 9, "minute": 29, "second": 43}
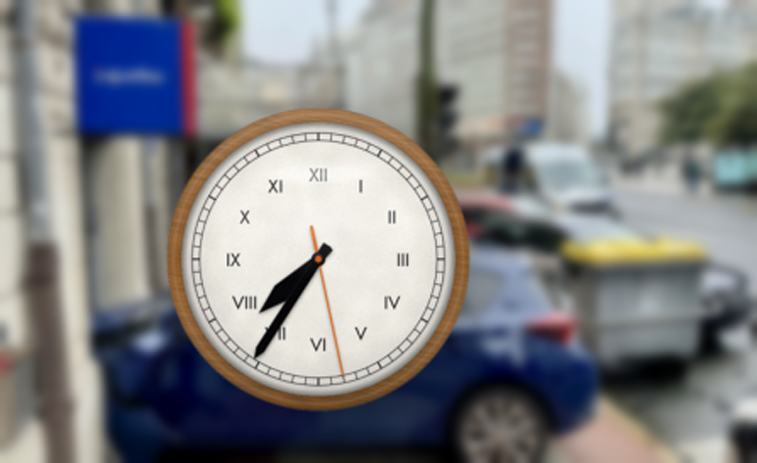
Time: {"hour": 7, "minute": 35, "second": 28}
